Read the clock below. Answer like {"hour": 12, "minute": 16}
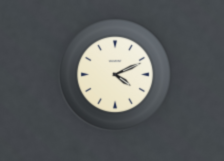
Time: {"hour": 4, "minute": 11}
